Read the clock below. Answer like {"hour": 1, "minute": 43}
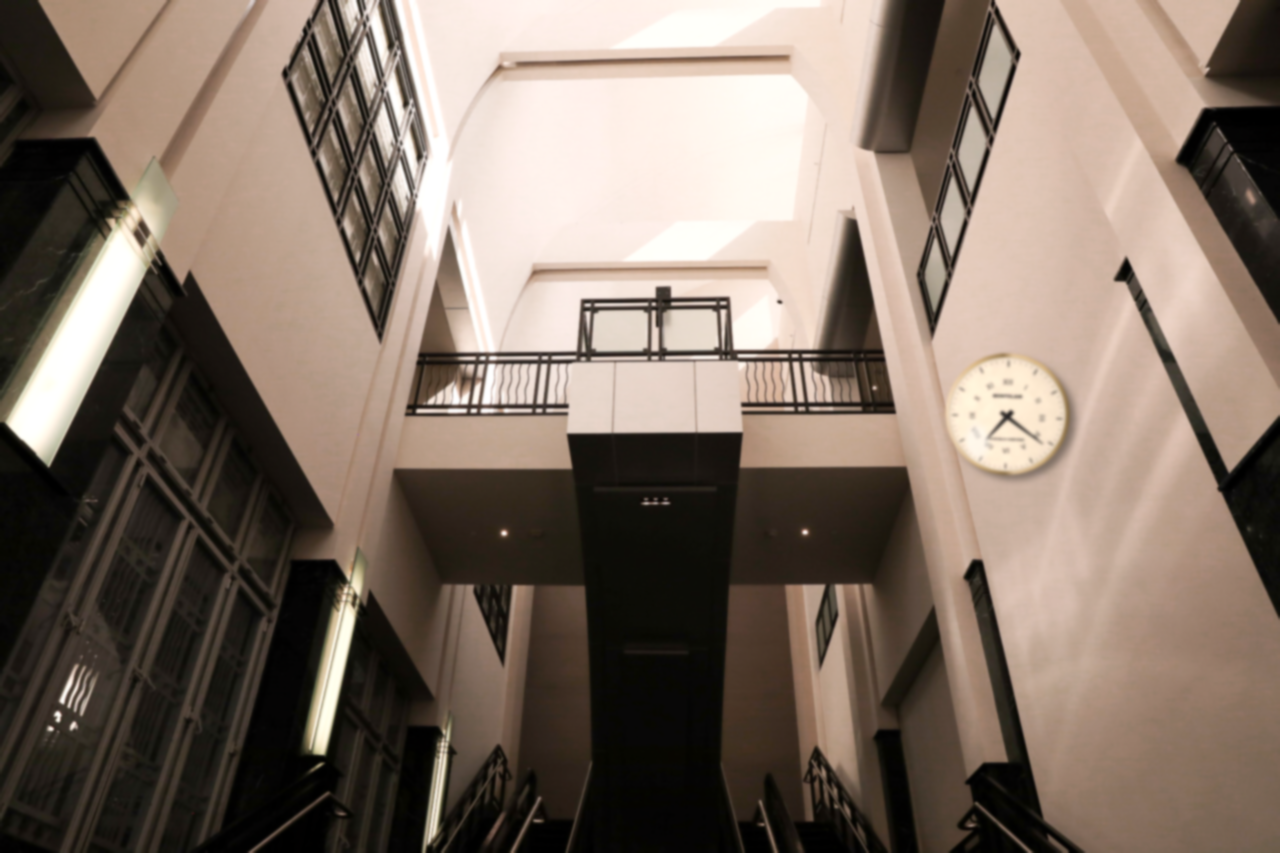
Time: {"hour": 7, "minute": 21}
